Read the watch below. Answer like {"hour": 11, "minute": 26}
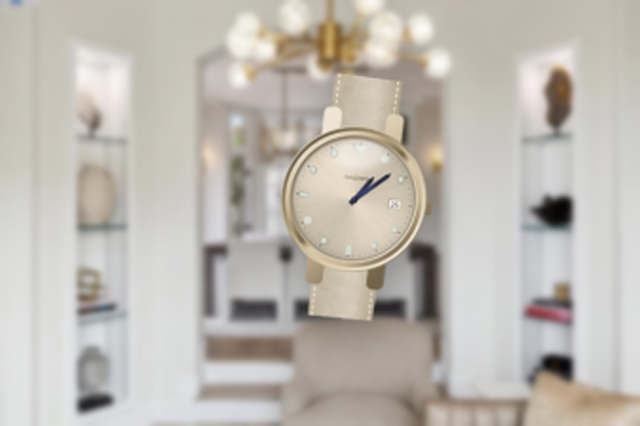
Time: {"hour": 1, "minute": 8}
